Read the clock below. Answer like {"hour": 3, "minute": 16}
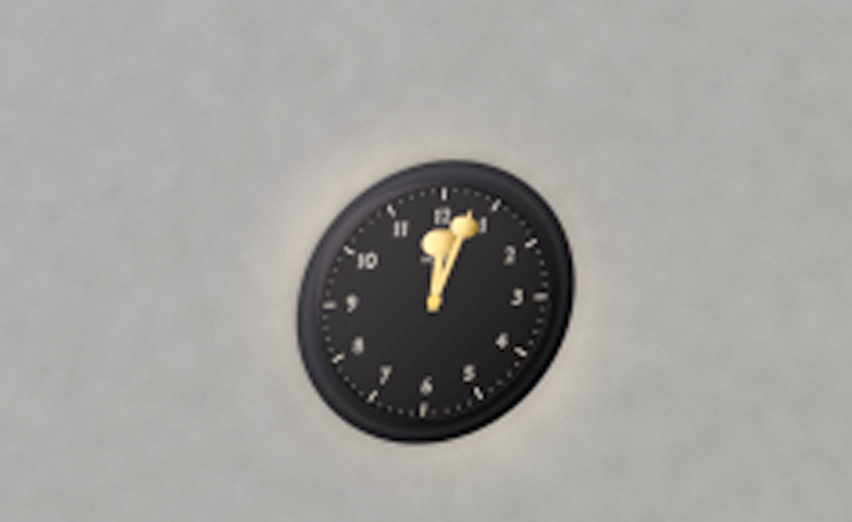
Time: {"hour": 12, "minute": 3}
